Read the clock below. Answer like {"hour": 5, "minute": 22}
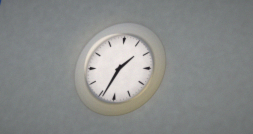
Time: {"hour": 1, "minute": 34}
